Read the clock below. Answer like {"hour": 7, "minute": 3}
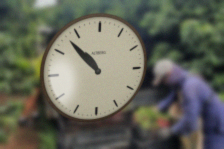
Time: {"hour": 10, "minute": 53}
